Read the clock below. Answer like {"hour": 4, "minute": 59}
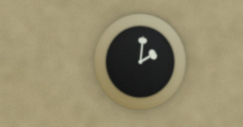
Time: {"hour": 2, "minute": 1}
